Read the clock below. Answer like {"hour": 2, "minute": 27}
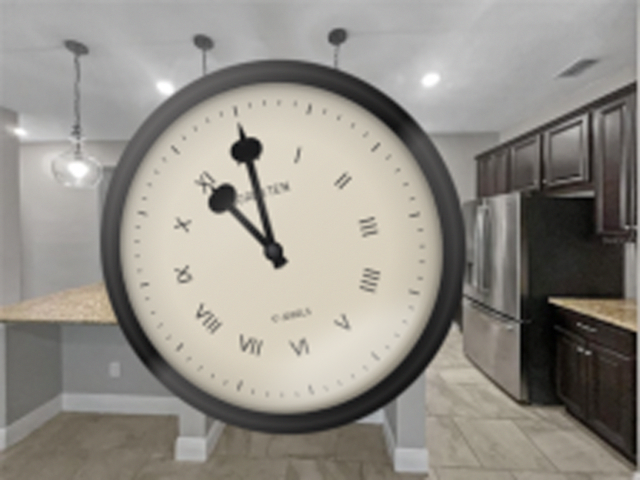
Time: {"hour": 11, "minute": 0}
